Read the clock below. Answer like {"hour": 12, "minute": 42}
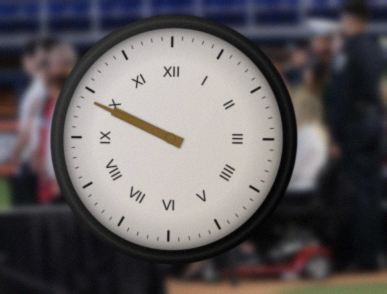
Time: {"hour": 9, "minute": 49}
